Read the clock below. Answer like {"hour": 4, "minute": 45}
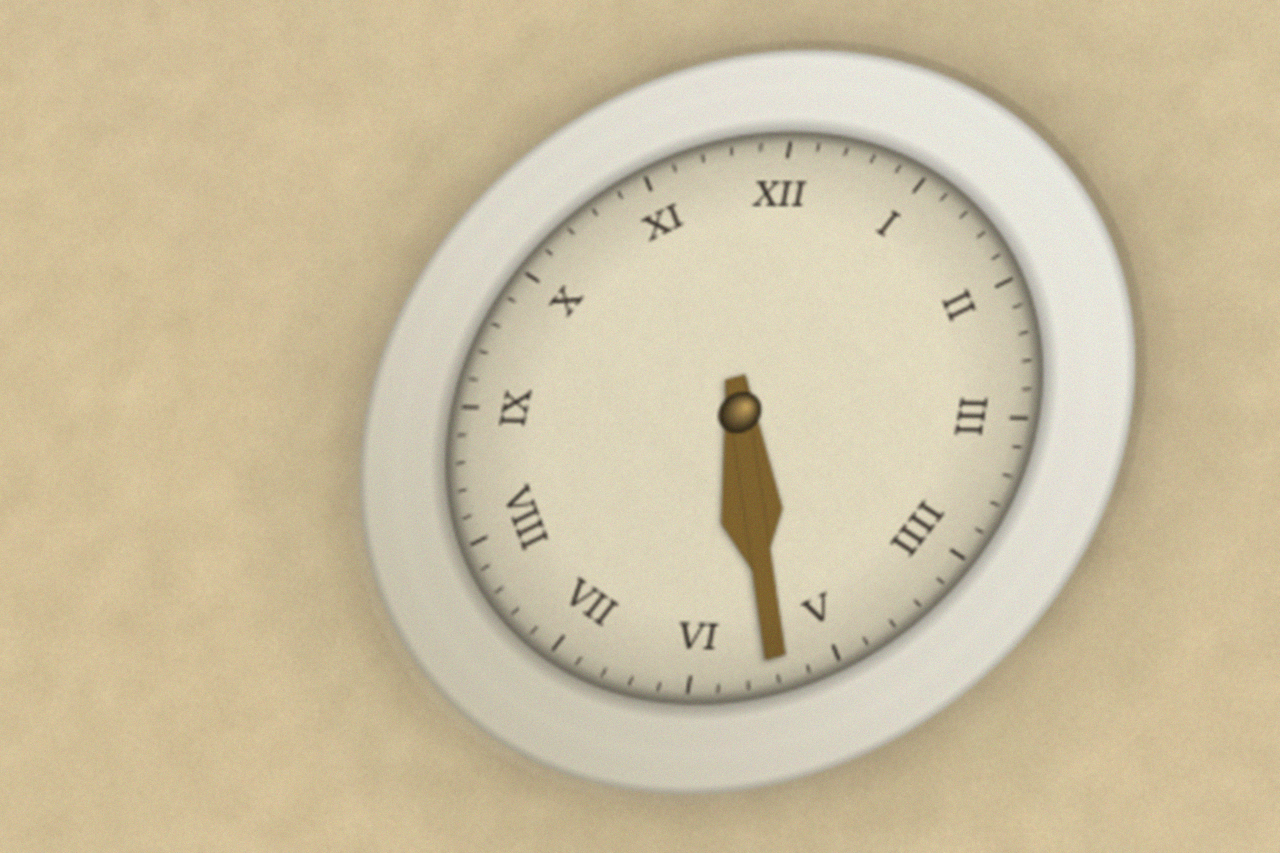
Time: {"hour": 5, "minute": 27}
